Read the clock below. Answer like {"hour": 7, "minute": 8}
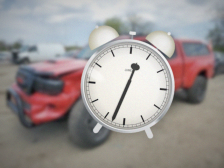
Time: {"hour": 12, "minute": 33}
